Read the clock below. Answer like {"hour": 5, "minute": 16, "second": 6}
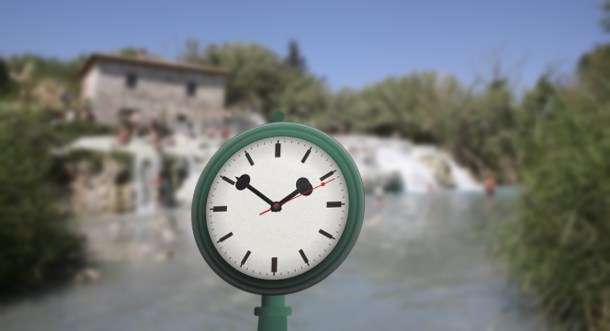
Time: {"hour": 1, "minute": 51, "second": 11}
